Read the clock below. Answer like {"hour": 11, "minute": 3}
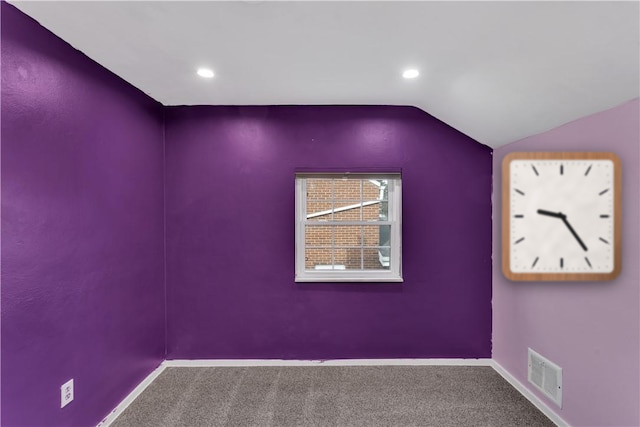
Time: {"hour": 9, "minute": 24}
